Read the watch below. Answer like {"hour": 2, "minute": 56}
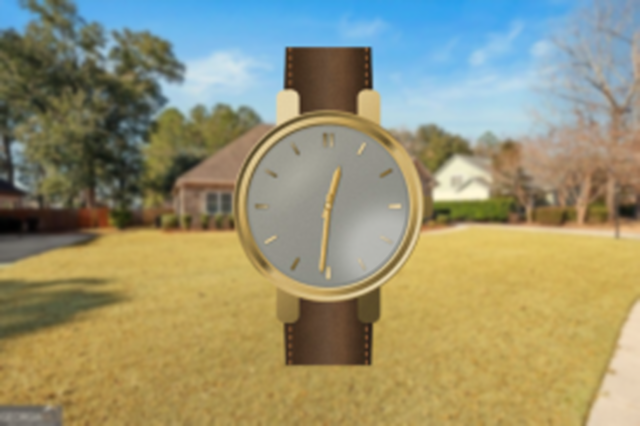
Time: {"hour": 12, "minute": 31}
